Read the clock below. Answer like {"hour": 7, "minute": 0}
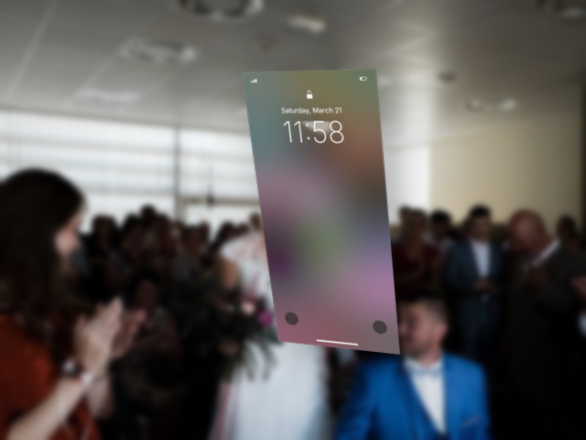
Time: {"hour": 11, "minute": 58}
